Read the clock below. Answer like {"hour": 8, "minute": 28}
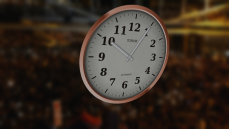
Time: {"hour": 10, "minute": 5}
